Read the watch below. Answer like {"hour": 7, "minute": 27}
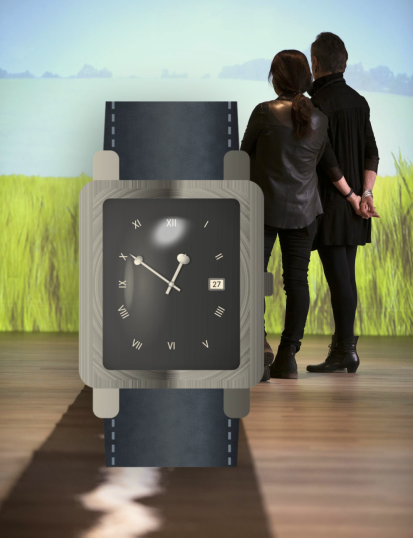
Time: {"hour": 12, "minute": 51}
